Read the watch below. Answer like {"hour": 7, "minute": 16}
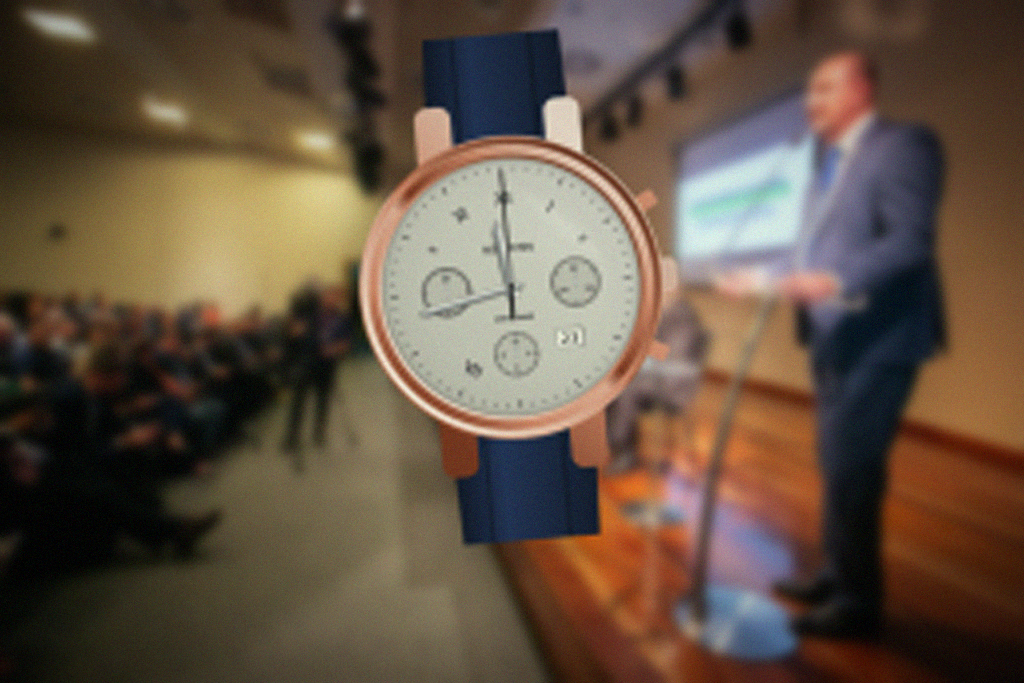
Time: {"hour": 11, "minute": 43}
